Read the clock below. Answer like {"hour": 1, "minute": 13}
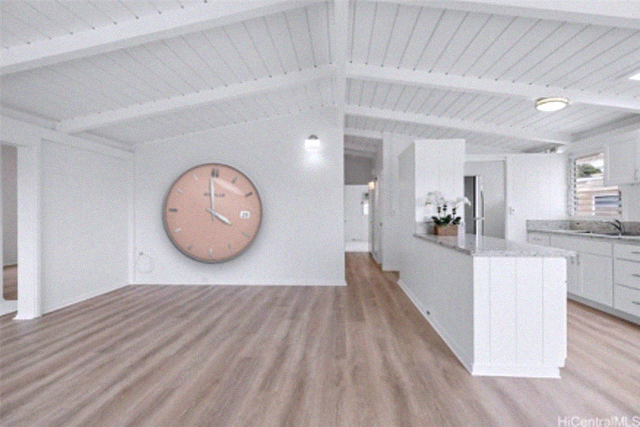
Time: {"hour": 3, "minute": 59}
